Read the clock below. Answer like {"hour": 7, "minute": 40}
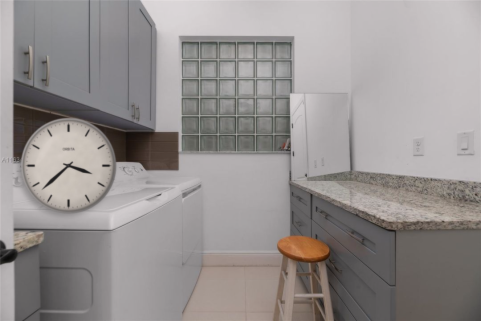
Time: {"hour": 3, "minute": 38}
